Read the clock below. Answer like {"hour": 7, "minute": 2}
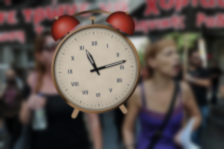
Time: {"hour": 11, "minute": 13}
